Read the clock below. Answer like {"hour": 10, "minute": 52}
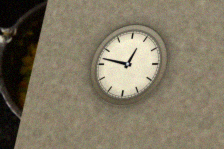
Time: {"hour": 12, "minute": 47}
